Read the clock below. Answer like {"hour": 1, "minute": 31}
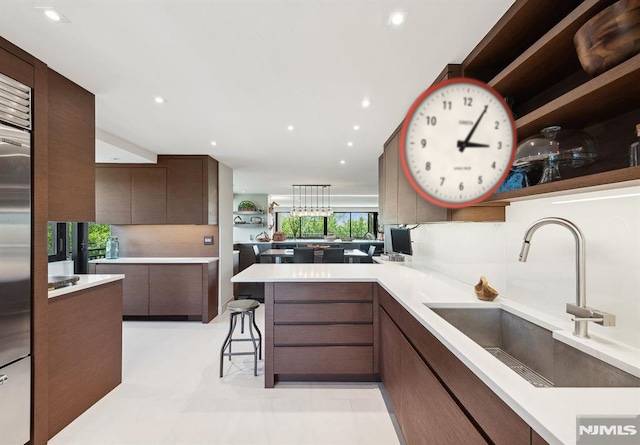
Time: {"hour": 3, "minute": 5}
